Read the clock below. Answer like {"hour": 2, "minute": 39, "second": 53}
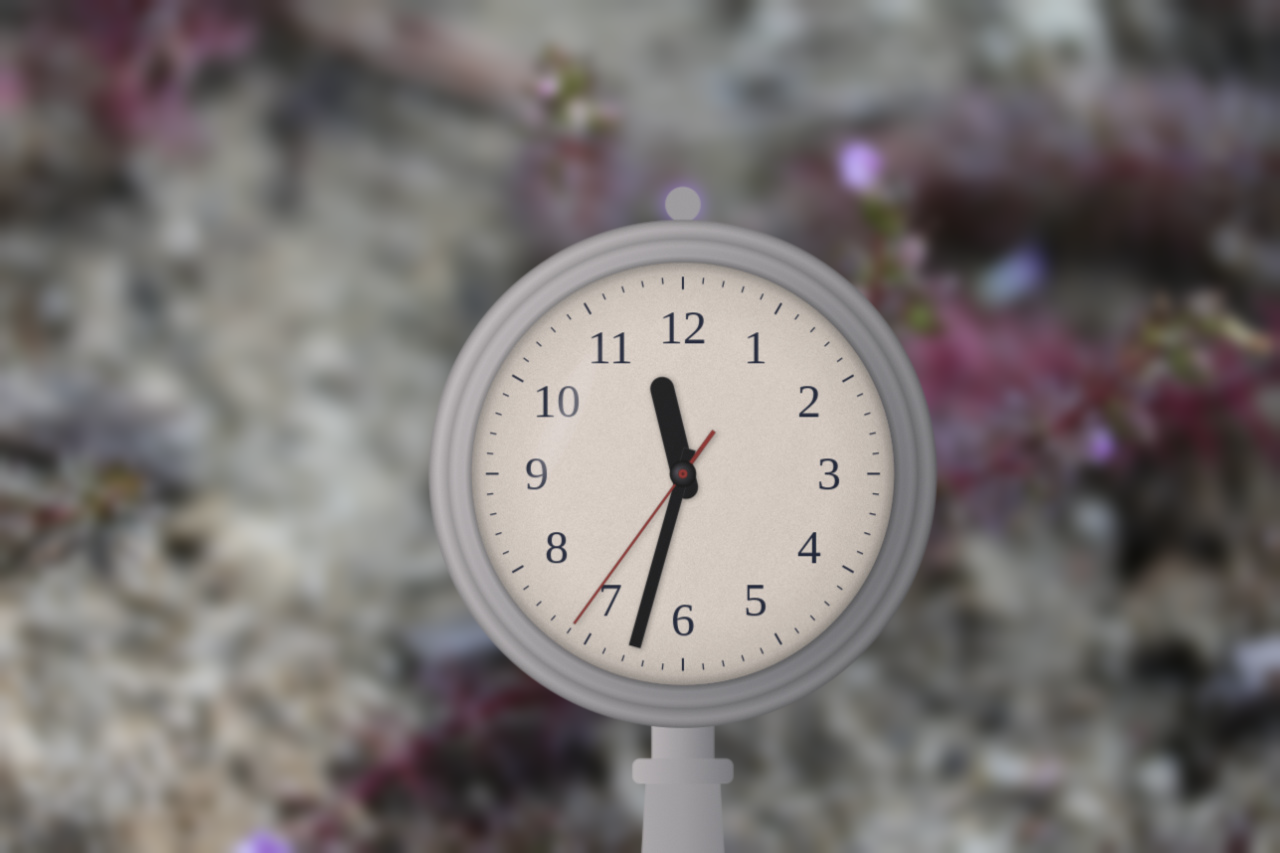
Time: {"hour": 11, "minute": 32, "second": 36}
